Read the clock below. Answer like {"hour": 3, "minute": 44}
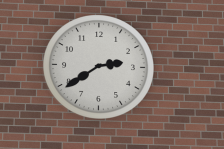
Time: {"hour": 2, "minute": 39}
